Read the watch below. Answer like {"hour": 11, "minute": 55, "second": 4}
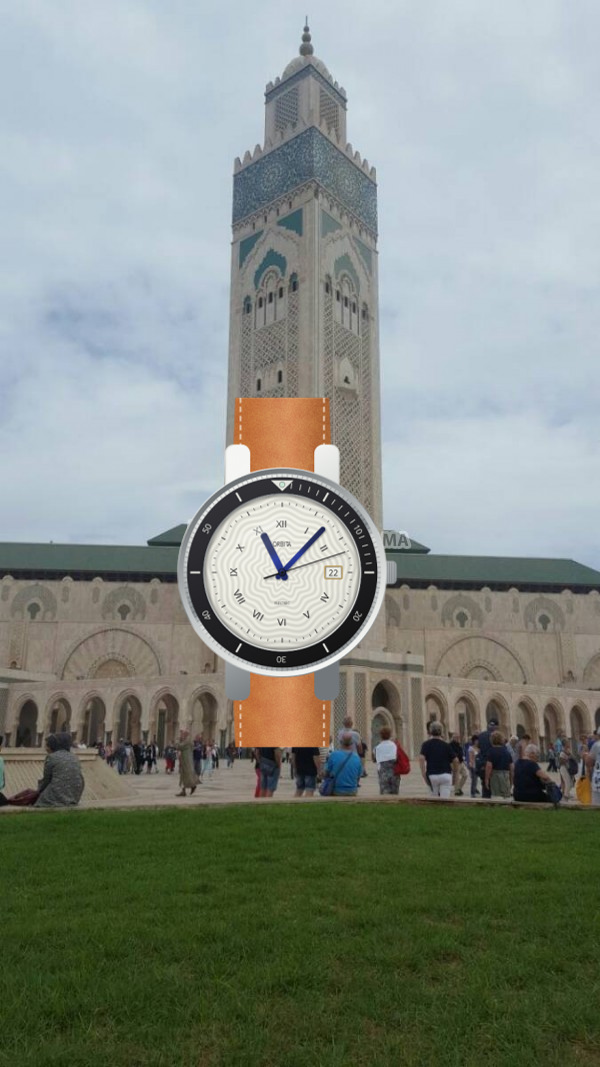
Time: {"hour": 11, "minute": 7, "second": 12}
